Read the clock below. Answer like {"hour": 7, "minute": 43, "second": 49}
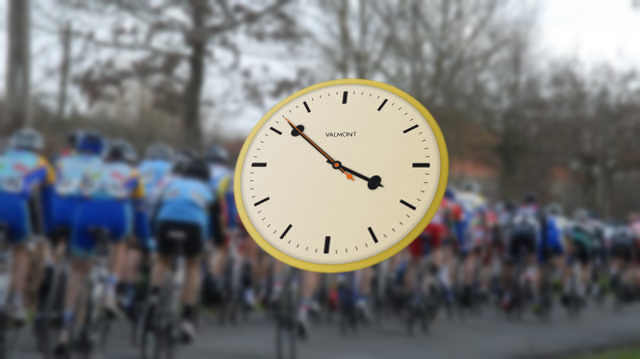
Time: {"hour": 3, "minute": 51, "second": 52}
